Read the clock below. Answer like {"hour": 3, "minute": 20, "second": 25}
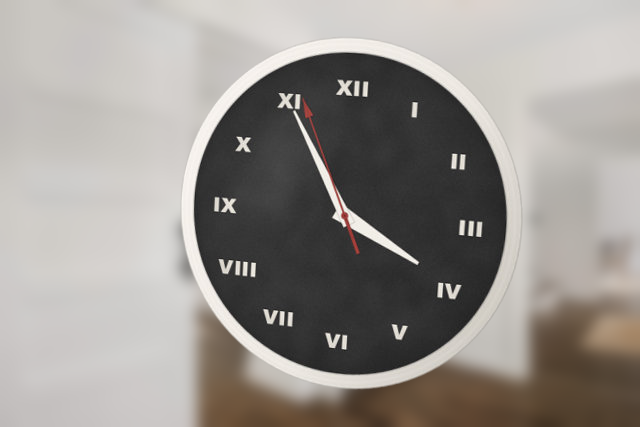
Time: {"hour": 3, "minute": 54, "second": 56}
